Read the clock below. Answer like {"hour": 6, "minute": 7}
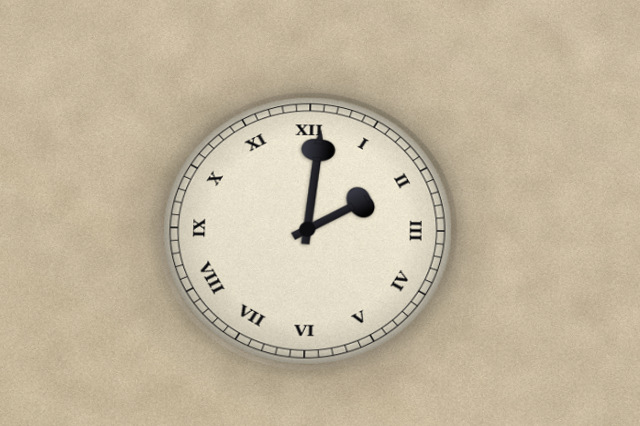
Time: {"hour": 2, "minute": 1}
